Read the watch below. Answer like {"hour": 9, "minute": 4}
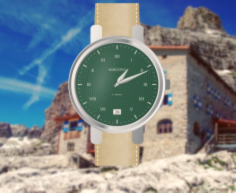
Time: {"hour": 1, "minute": 11}
